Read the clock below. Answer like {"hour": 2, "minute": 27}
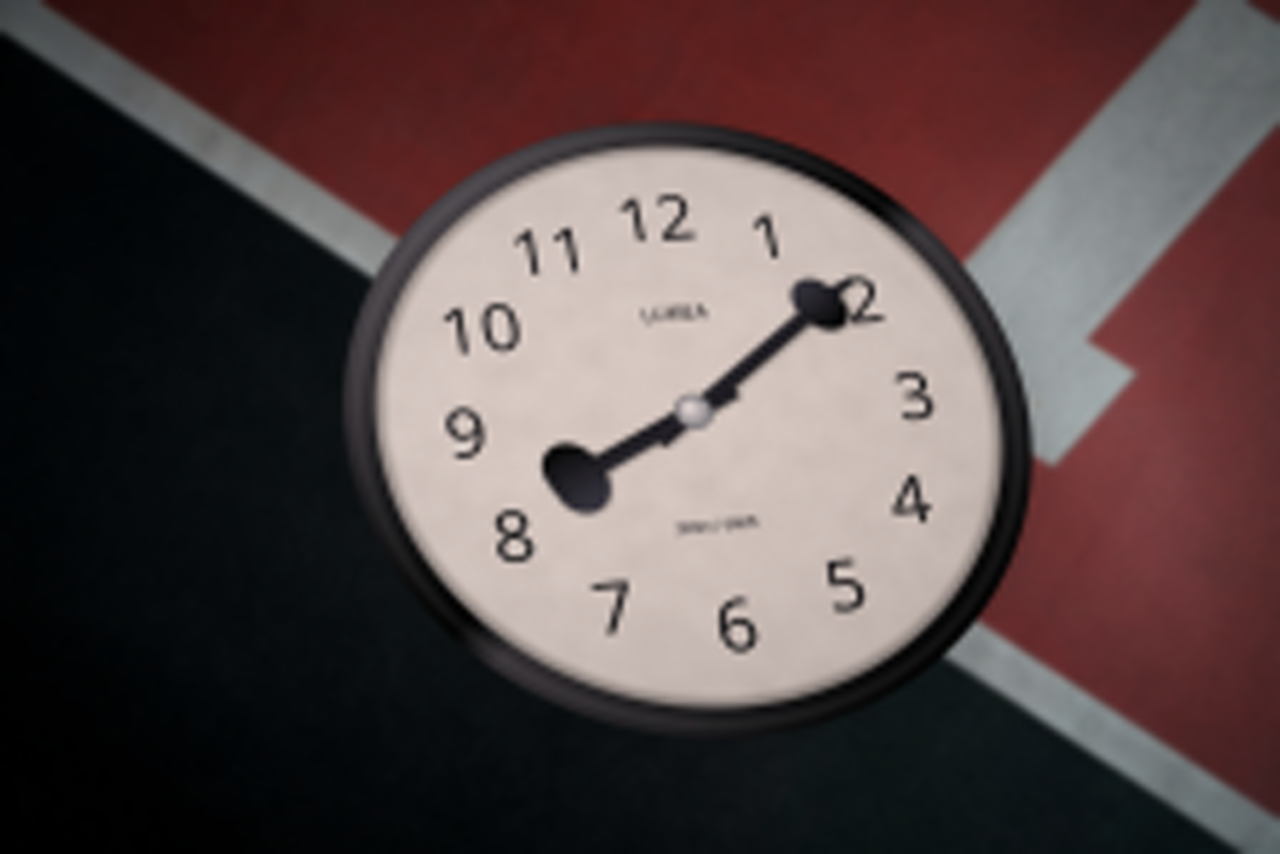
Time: {"hour": 8, "minute": 9}
